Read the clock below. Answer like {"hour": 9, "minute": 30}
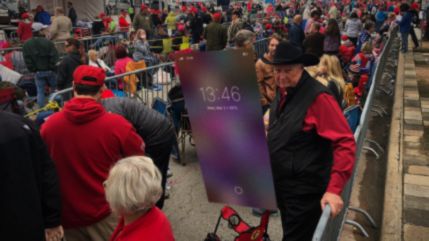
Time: {"hour": 13, "minute": 46}
